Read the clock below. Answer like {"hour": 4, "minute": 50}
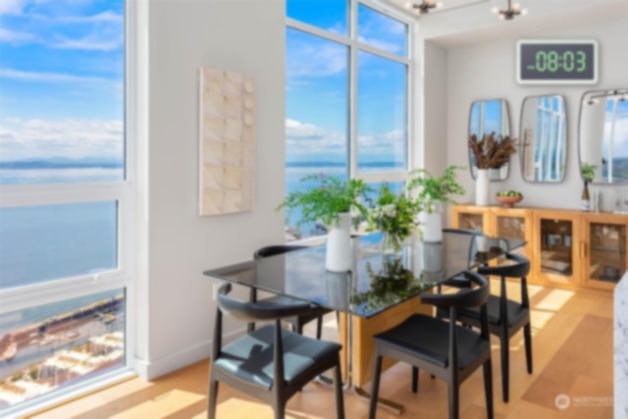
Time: {"hour": 8, "minute": 3}
